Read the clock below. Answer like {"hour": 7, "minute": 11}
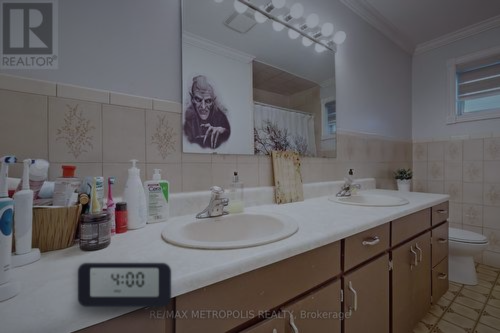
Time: {"hour": 4, "minute": 0}
